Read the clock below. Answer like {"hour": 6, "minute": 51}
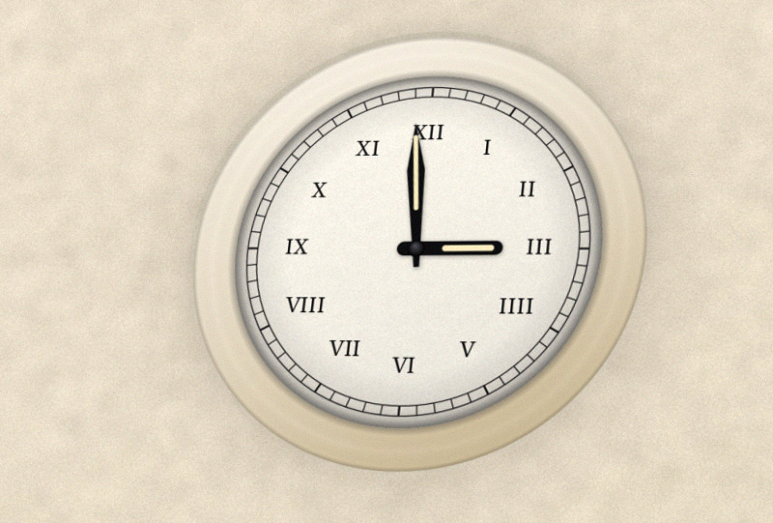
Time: {"hour": 2, "minute": 59}
